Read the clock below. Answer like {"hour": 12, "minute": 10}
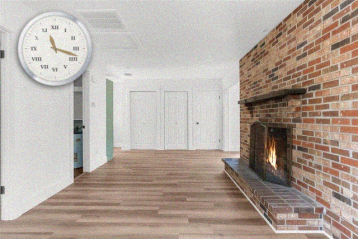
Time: {"hour": 11, "minute": 18}
